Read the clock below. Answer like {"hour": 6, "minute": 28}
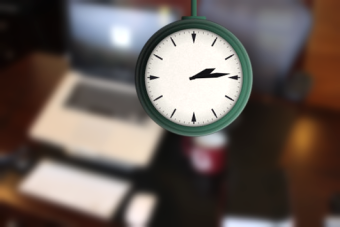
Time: {"hour": 2, "minute": 14}
